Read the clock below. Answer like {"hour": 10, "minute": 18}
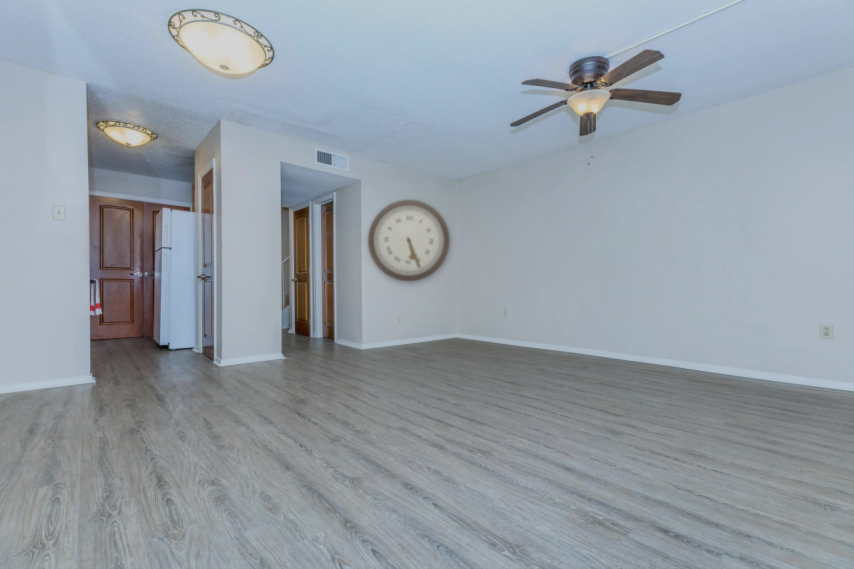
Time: {"hour": 5, "minute": 26}
